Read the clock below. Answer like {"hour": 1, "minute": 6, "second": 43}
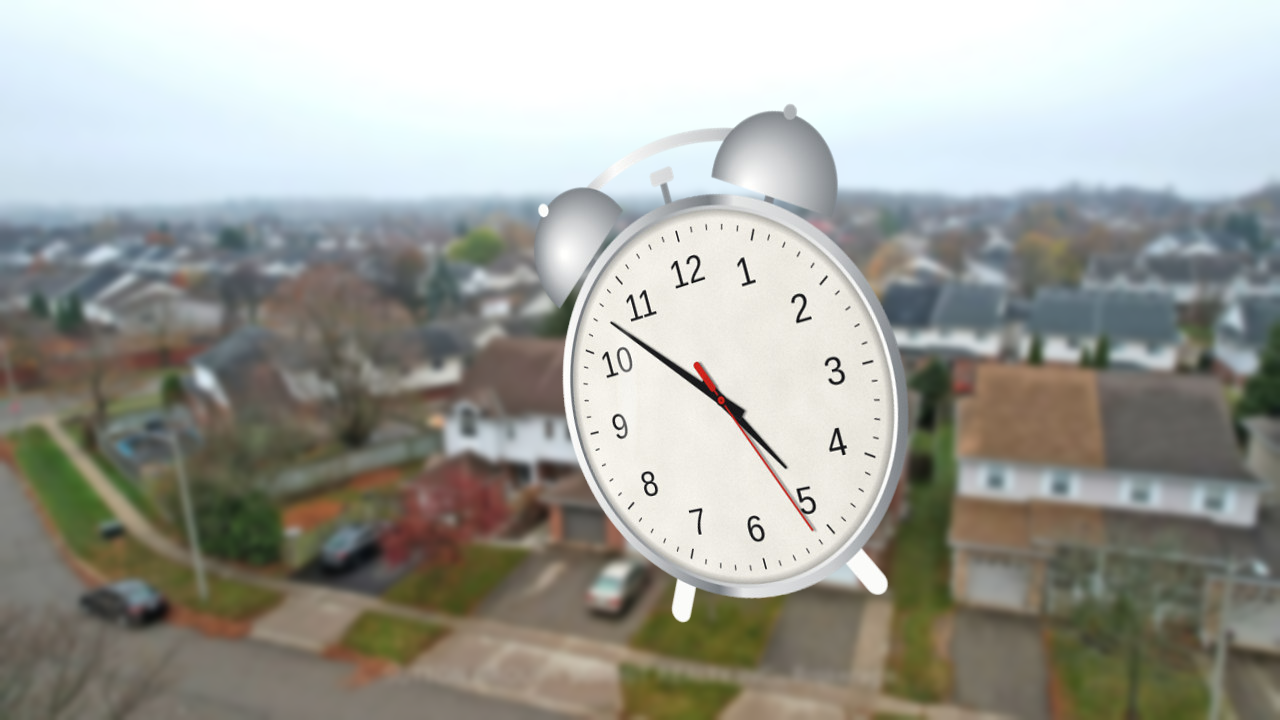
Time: {"hour": 4, "minute": 52, "second": 26}
